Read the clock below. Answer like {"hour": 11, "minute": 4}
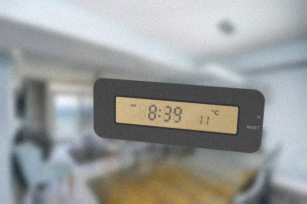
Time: {"hour": 8, "minute": 39}
